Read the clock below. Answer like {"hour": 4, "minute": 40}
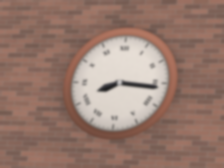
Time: {"hour": 8, "minute": 16}
